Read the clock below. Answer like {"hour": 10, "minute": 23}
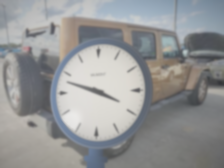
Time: {"hour": 3, "minute": 48}
